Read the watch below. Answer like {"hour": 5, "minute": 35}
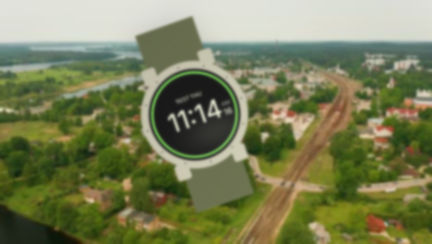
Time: {"hour": 11, "minute": 14}
